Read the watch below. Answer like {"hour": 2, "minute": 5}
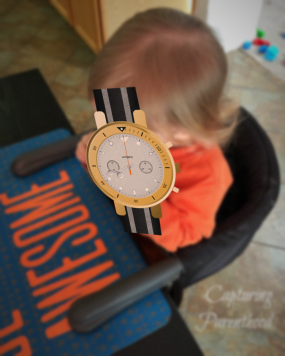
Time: {"hour": 7, "minute": 42}
